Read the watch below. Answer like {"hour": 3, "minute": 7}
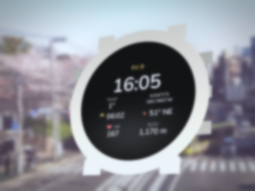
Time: {"hour": 16, "minute": 5}
